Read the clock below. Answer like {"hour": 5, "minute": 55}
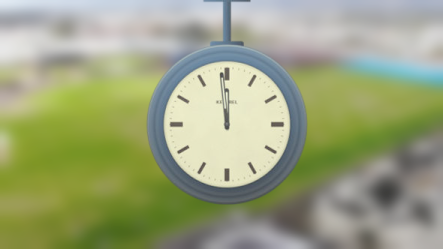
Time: {"hour": 11, "minute": 59}
